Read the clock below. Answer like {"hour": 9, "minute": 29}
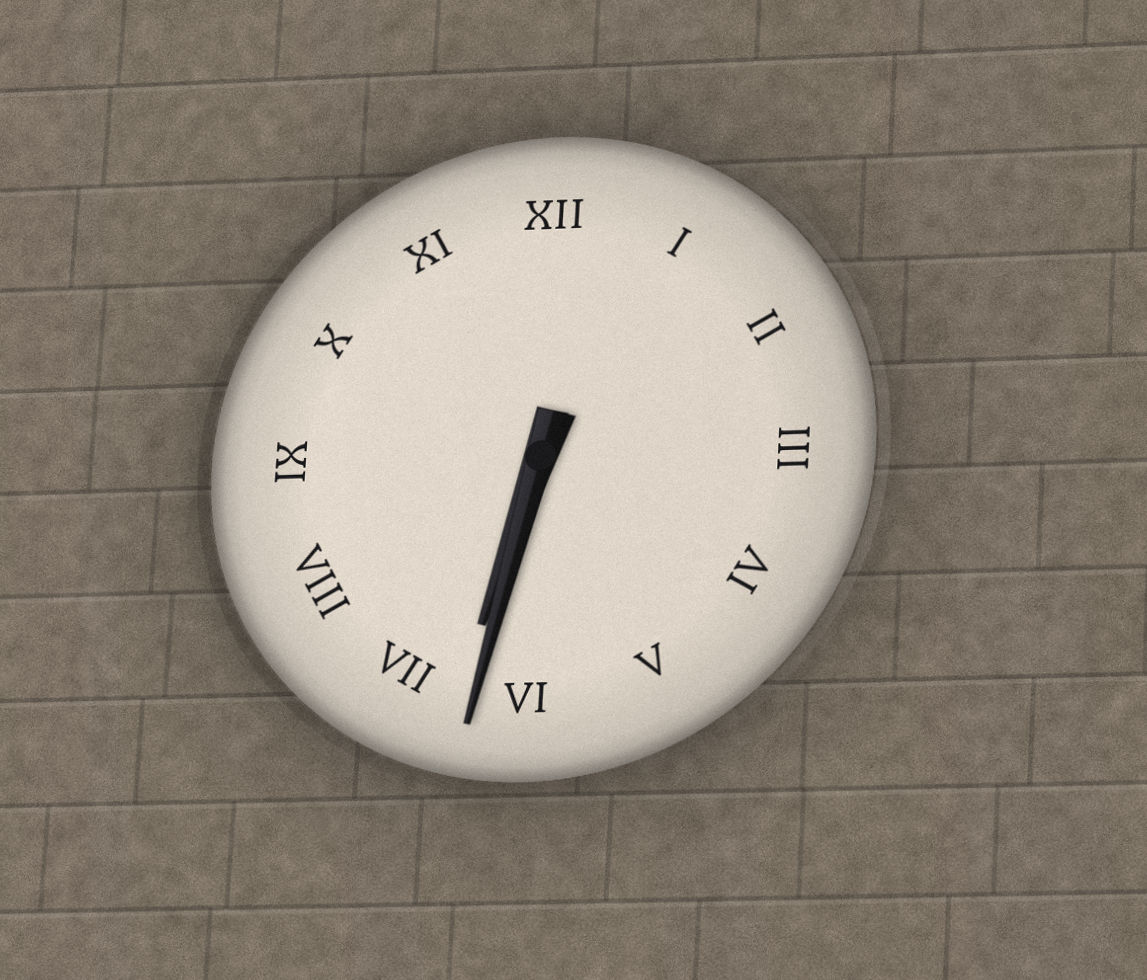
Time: {"hour": 6, "minute": 32}
